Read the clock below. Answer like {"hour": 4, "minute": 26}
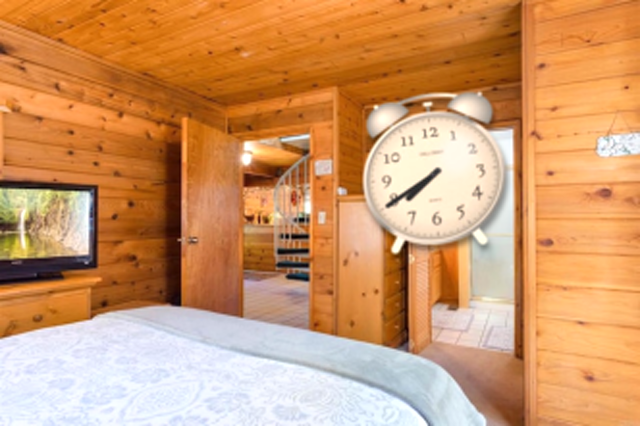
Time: {"hour": 7, "minute": 40}
